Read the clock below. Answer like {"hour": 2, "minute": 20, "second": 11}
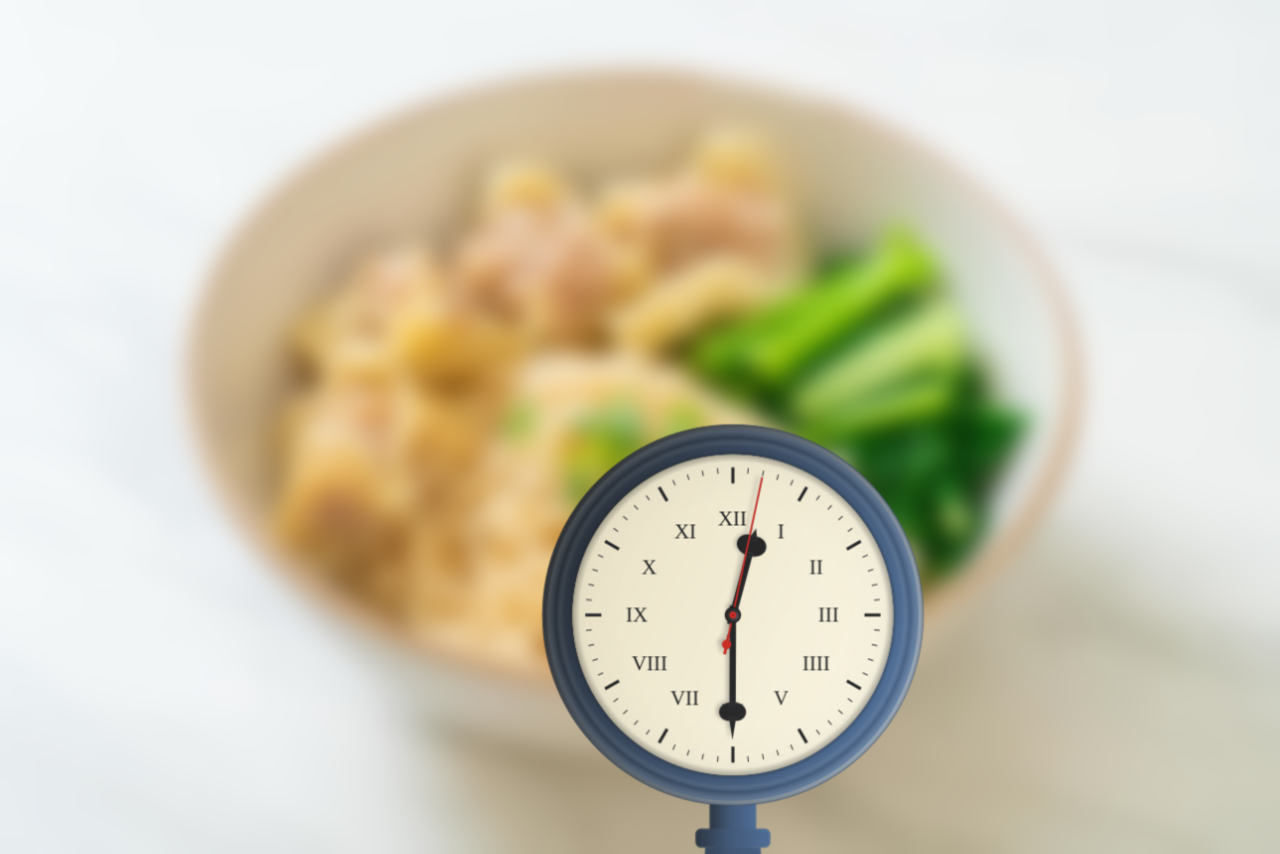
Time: {"hour": 12, "minute": 30, "second": 2}
